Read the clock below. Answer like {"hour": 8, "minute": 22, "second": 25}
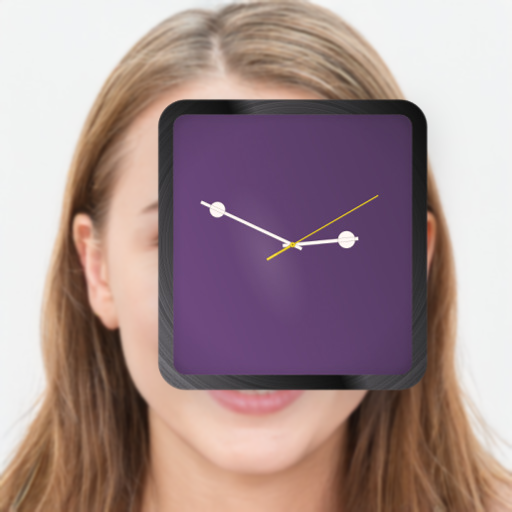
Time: {"hour": 2, "minute": 49, "second": 10}
